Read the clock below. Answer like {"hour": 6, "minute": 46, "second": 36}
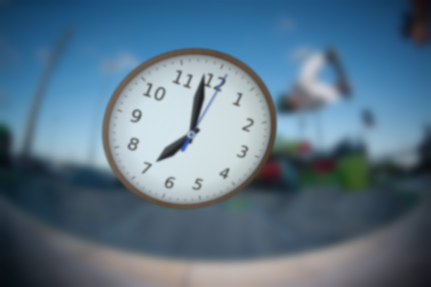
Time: {"hour": 6, "minute": 58, "second": 1}
